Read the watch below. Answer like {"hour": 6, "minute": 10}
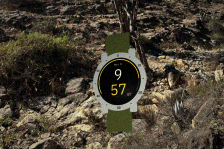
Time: {"hour": 9, "minute": 57}
